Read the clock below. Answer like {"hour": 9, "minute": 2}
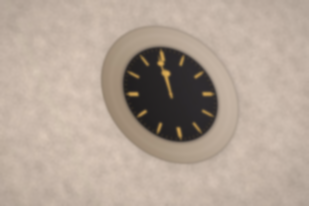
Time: {"hour": 11, "minute": 59}
